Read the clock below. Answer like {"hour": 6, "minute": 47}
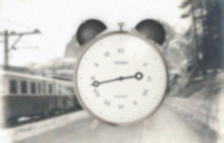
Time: {"hour": 2, "minute": 43}
